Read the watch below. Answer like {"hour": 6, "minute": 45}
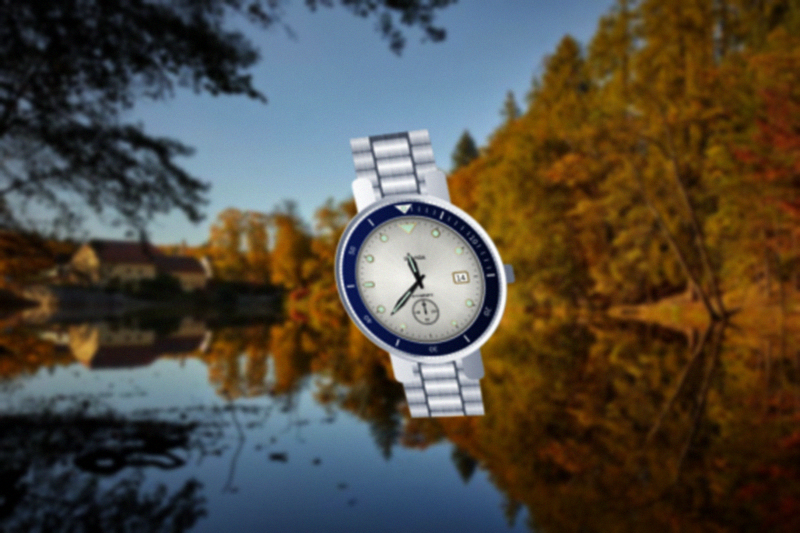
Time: {"hour": 11, "minute": 38}
